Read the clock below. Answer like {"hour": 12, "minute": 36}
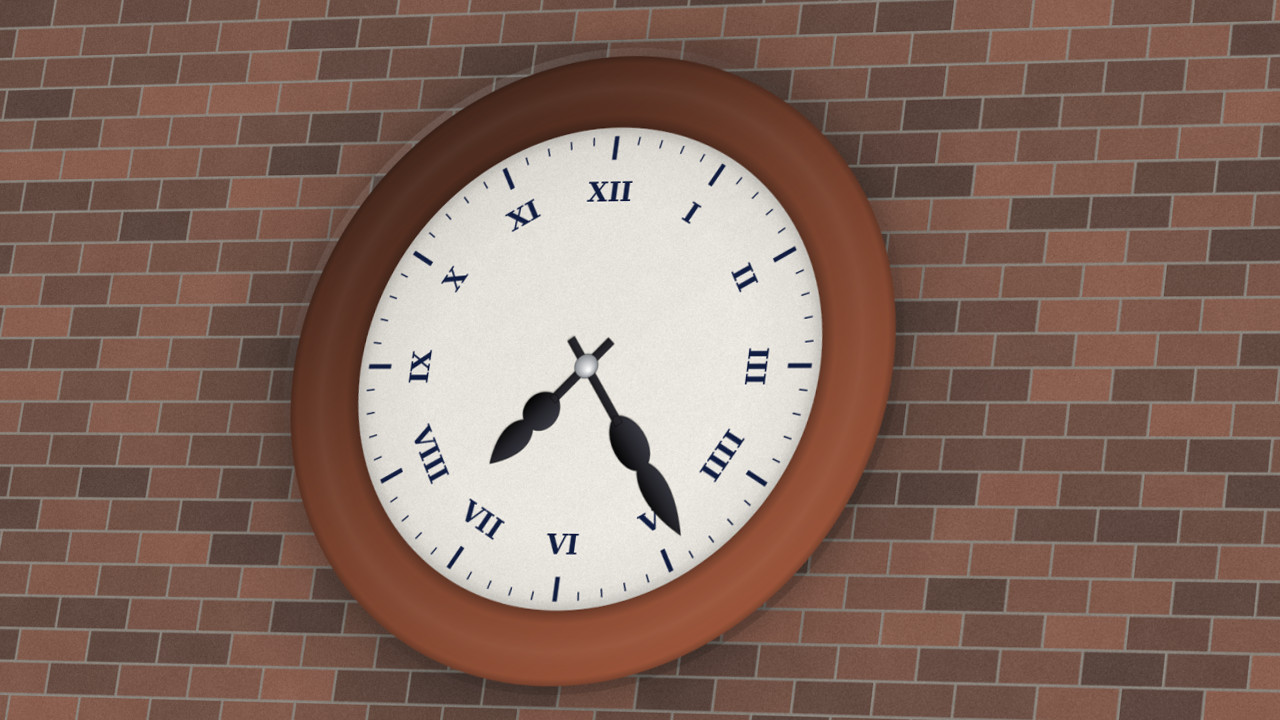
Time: {"hour": 7, "minute": 24}
